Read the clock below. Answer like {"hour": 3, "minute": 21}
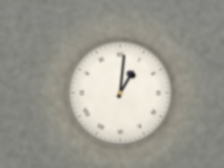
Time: {"hour": 1, "minute": 1}
